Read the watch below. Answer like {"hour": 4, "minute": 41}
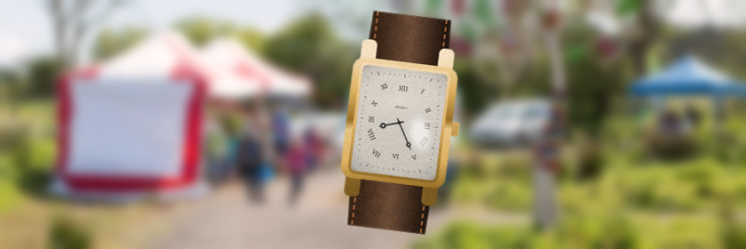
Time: {"hour": 8, "minute": 25}
